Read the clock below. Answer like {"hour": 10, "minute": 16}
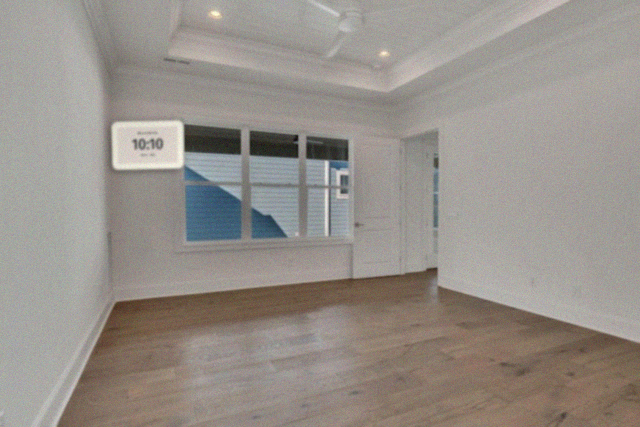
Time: {"hour": 10, "minute": 10}
